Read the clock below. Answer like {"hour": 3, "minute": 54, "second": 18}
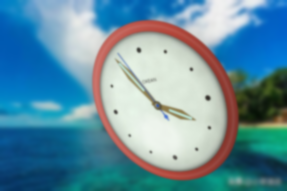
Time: {"hour": 3, "minute": 54, "second": 56}
